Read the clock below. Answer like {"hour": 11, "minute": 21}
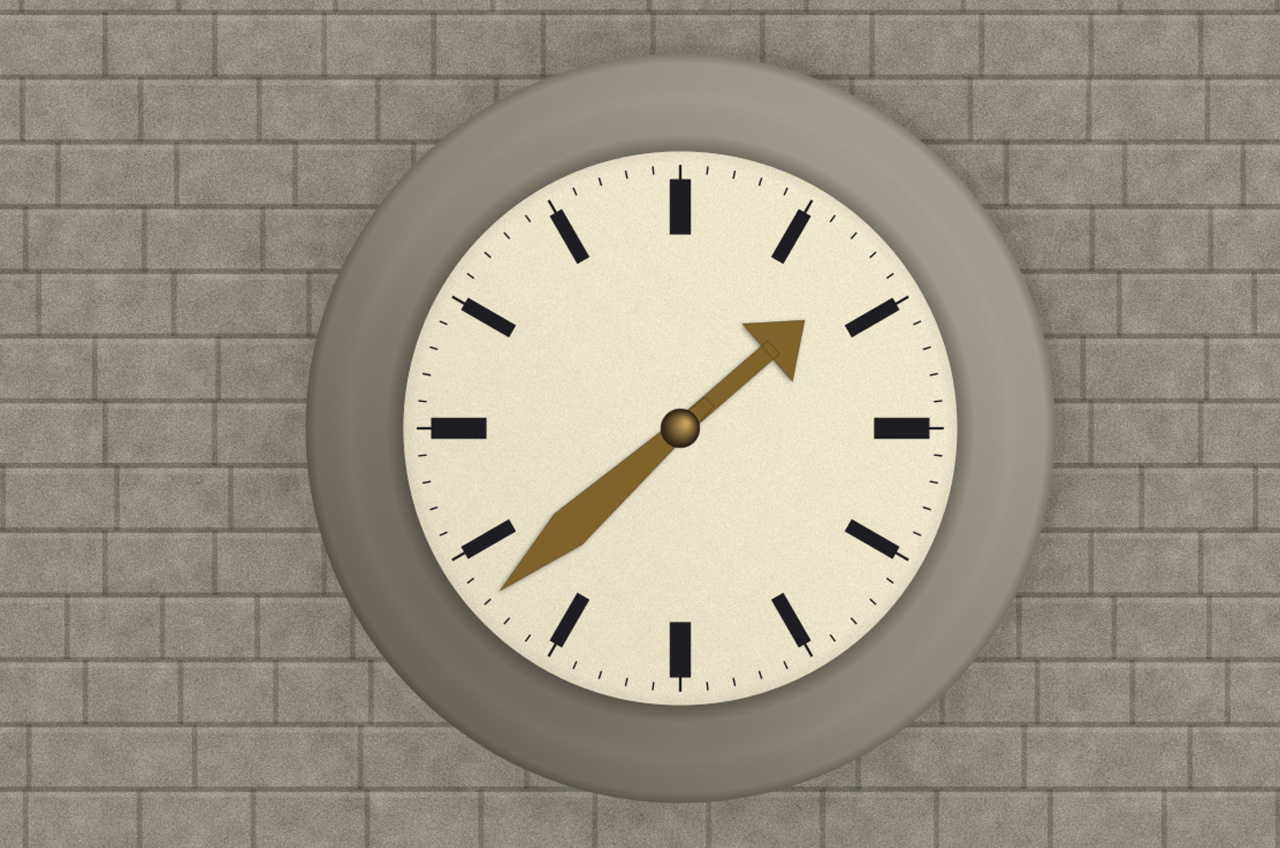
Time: {"hour": 1, "minute": 38}
